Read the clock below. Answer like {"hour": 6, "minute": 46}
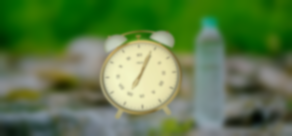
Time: {"hour": 7, "minute": 4}
